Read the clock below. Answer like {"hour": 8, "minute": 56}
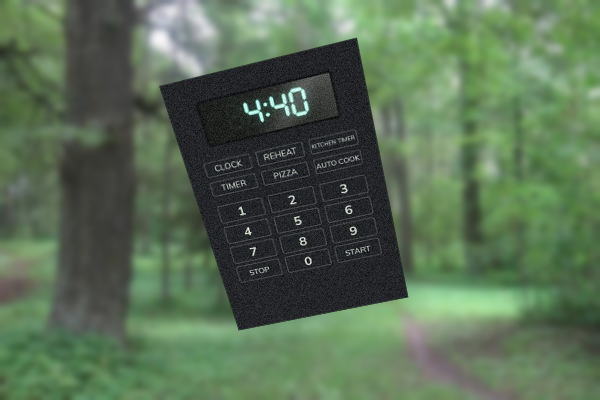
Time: {"hour": 4, "minute": 40}
